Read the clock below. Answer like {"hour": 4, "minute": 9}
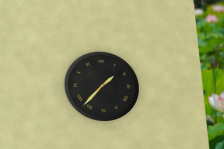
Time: {"hour": 1, "minute": 37}
